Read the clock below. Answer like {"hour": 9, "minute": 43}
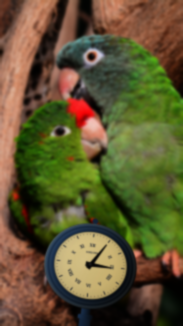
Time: {"hour": 3, "minute": 5}
